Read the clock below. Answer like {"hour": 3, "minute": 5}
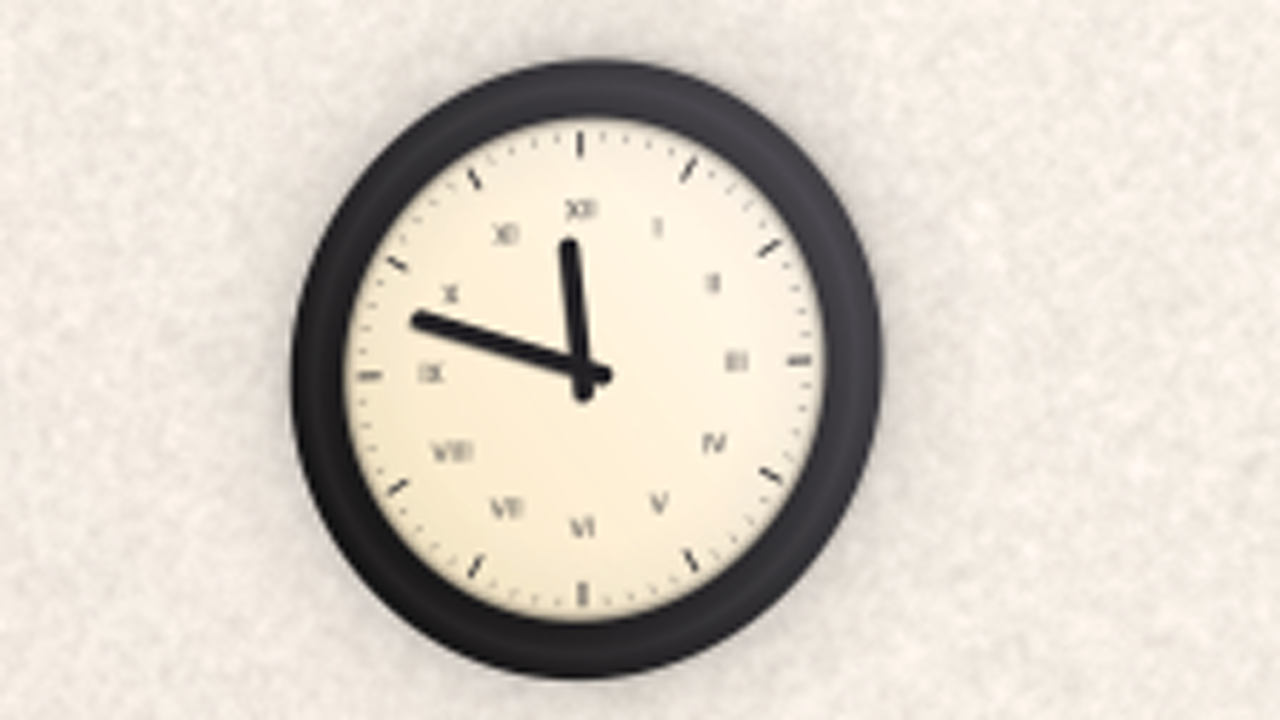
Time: {"hour": 11, "minute": 48}
